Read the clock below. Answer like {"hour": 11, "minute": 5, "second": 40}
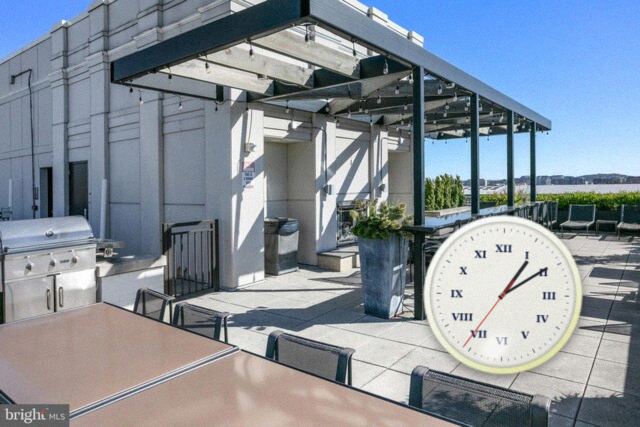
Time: {"hour": 1, "minute": 9, "second": 36}
